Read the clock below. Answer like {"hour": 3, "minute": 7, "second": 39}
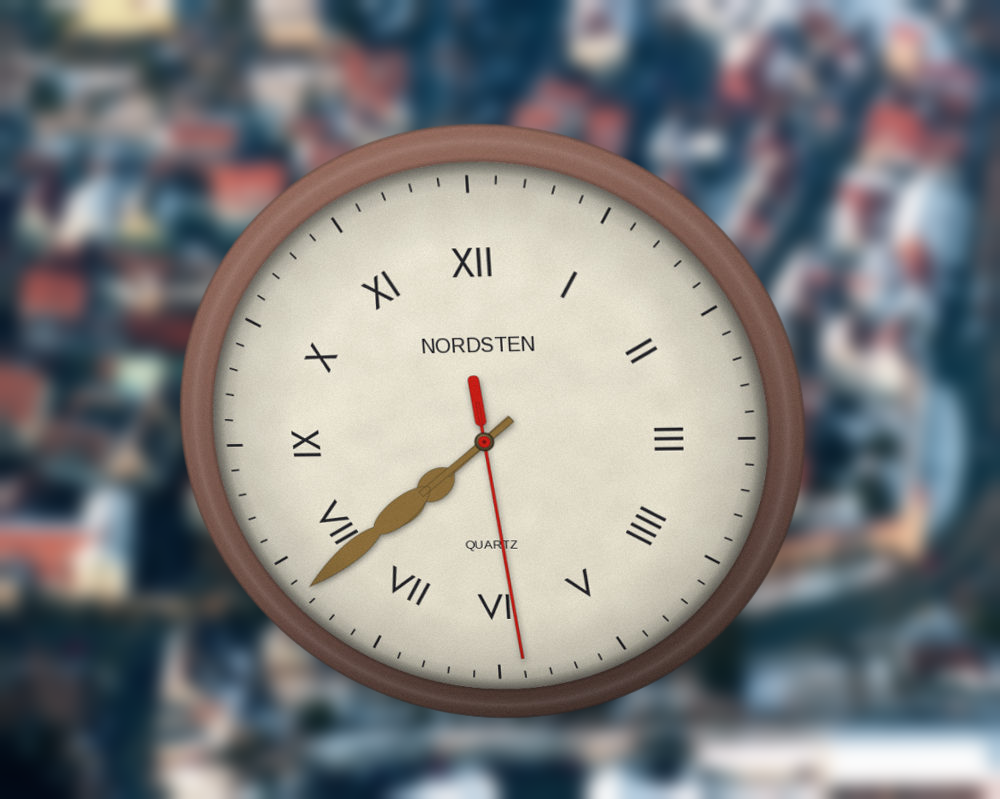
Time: {"hour": 7, "minute": 38, "second": 29}
